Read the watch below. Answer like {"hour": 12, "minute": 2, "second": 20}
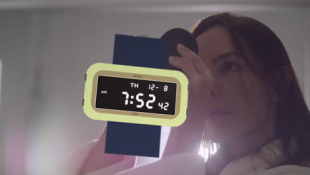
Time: {"hour": 7, "minute": 52, "second": 42}
